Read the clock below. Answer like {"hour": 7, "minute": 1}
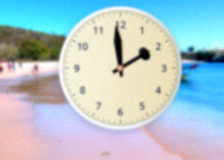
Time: {"hour": 1, "minute": 59}
